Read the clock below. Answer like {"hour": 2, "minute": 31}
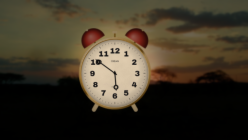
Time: {"hour": 5, "minute": 51}
